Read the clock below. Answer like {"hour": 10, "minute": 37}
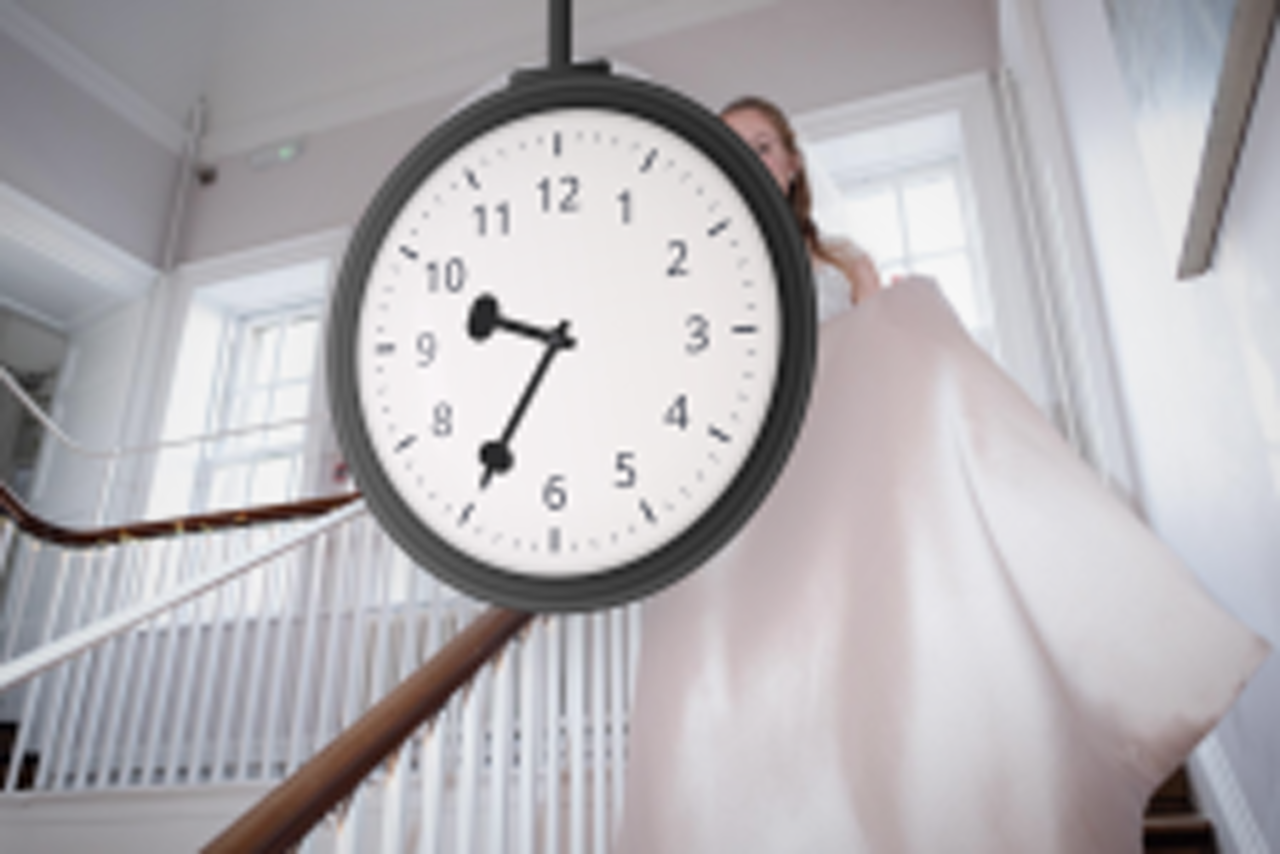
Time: {"hour": 9, "minute": 35}
